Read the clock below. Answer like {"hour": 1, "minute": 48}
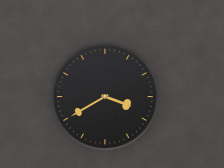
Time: {"hour": 3, "minute": 40}
